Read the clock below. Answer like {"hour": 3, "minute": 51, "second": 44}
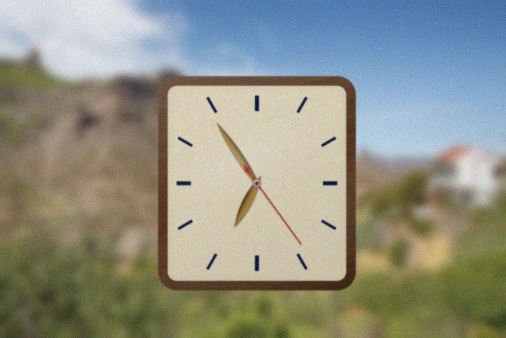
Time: {"hour": 6, "minute": 54, "second": 24}
